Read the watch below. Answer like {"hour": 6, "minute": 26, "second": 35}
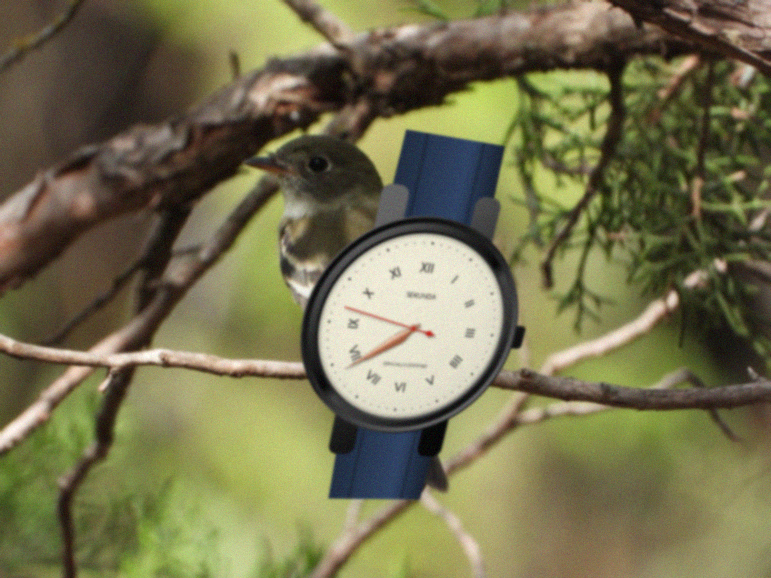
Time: {"hour": 7, "minute": 38, "second": 47}
